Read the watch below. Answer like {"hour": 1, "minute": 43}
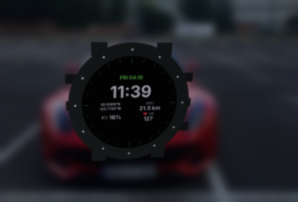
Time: {"hour": 11, "minute": 39}
